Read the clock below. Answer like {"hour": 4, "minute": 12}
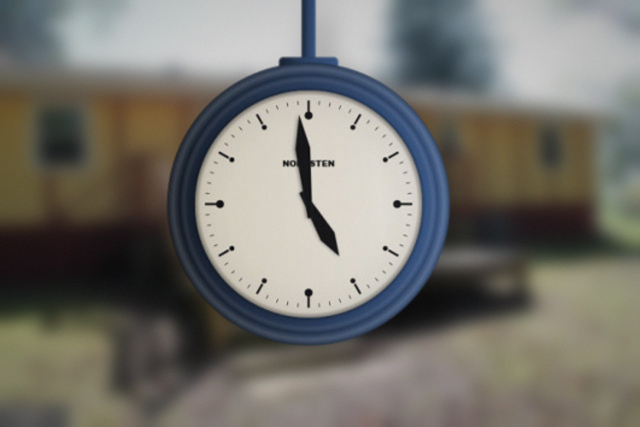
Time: {"hour": 4, "minute": 59}
